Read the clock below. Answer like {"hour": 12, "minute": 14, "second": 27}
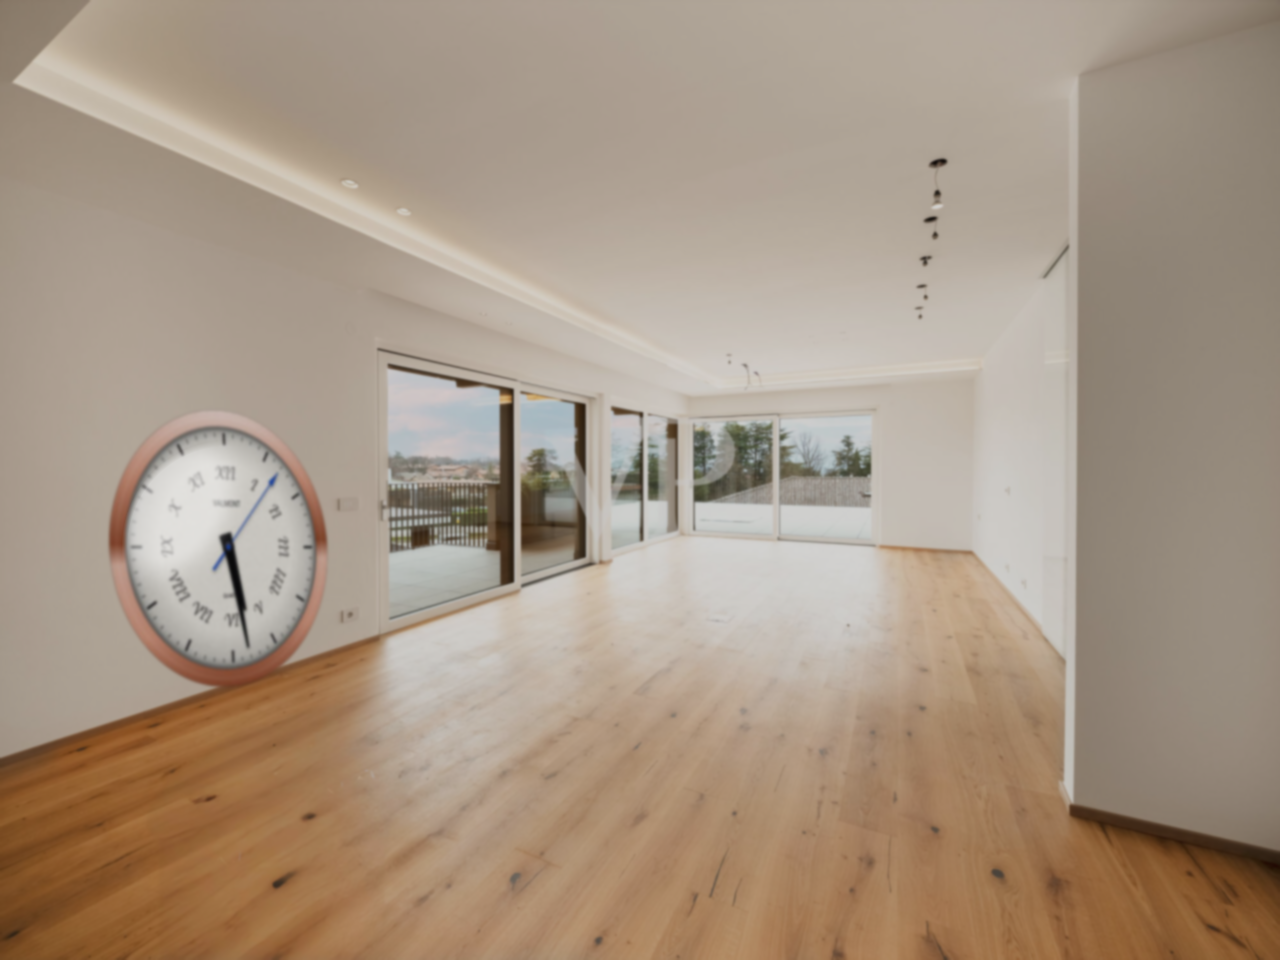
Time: {"hour": 5, "minute": 28, "second": 7}
